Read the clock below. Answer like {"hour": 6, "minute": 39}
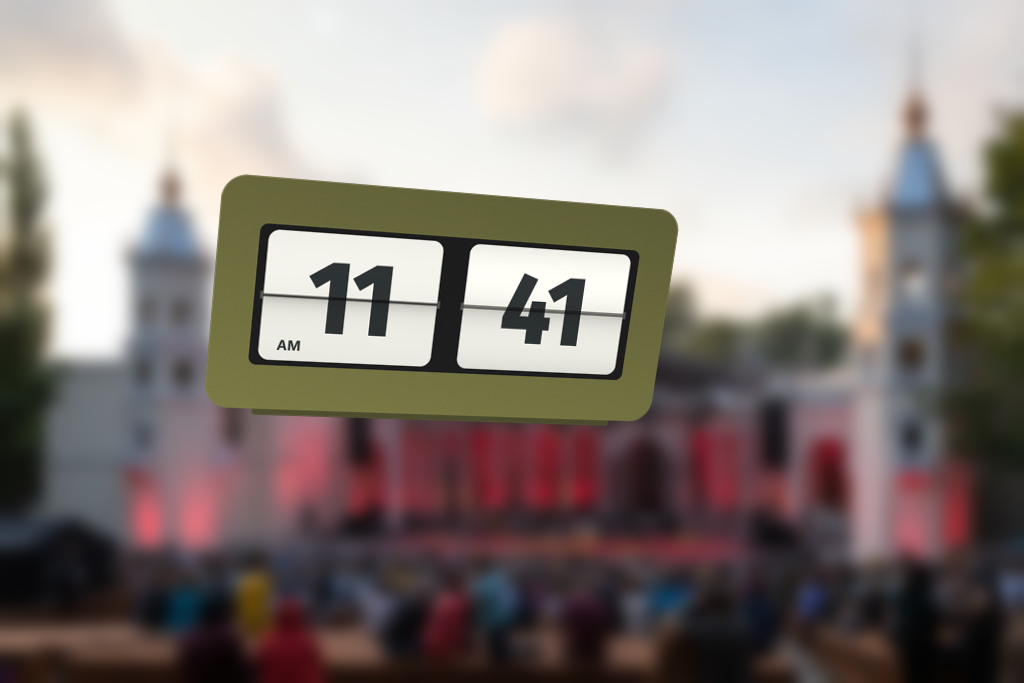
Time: {"hour": 11, "minute": 41}
